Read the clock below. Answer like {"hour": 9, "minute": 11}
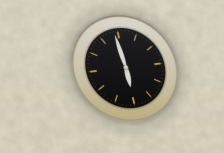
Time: {"hour": 5, "minute": 59}
